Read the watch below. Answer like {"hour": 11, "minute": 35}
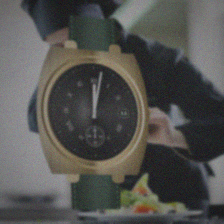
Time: {"hour": 12, "minute": 2}
